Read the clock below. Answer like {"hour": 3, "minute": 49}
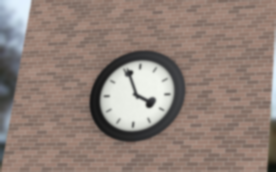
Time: {"hour": 3, "minute": 56}
